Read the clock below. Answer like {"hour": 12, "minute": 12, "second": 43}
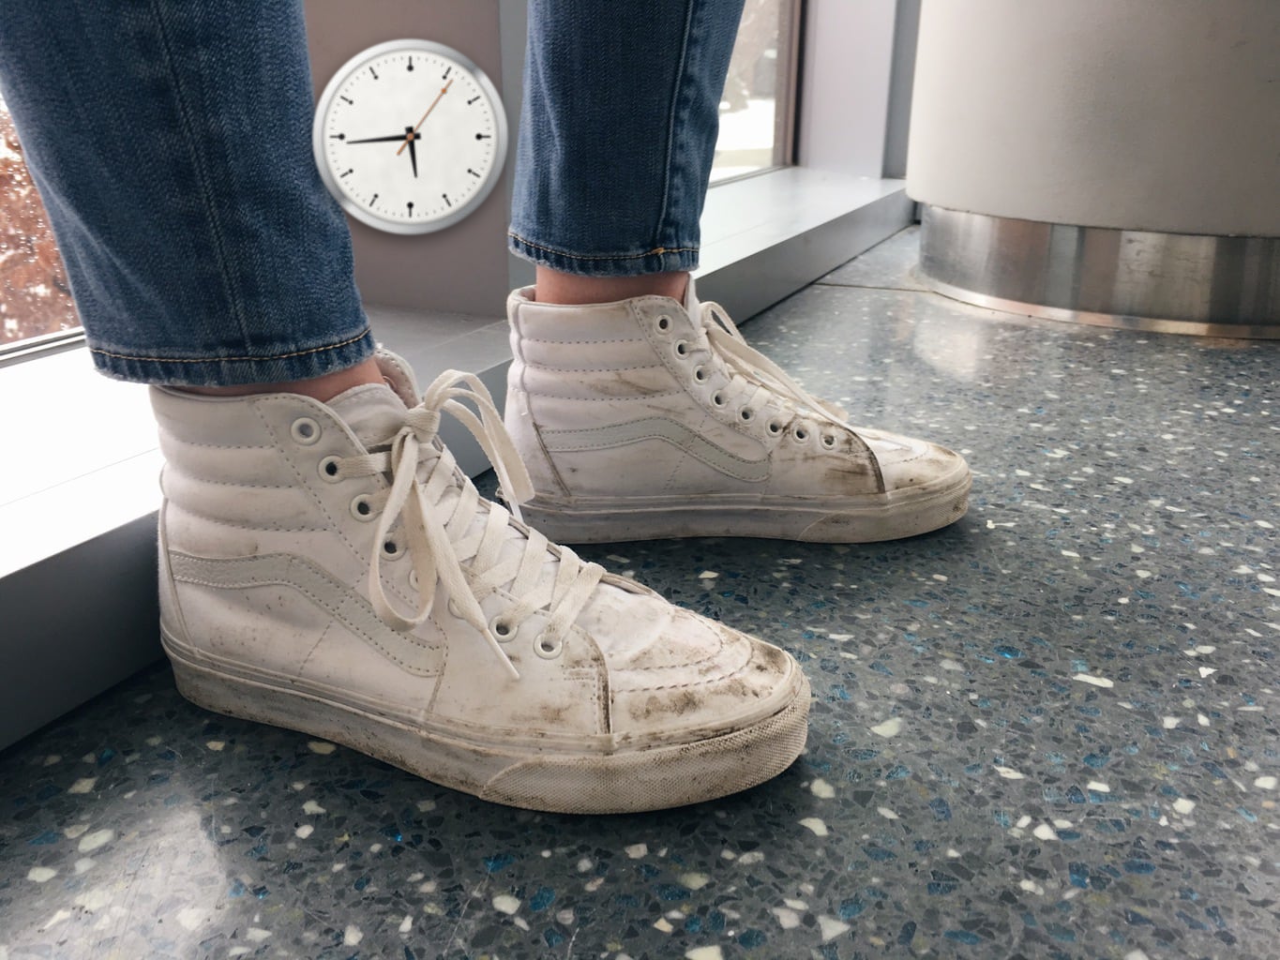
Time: {"hour": 5, "minute": 44, "second": 6}
